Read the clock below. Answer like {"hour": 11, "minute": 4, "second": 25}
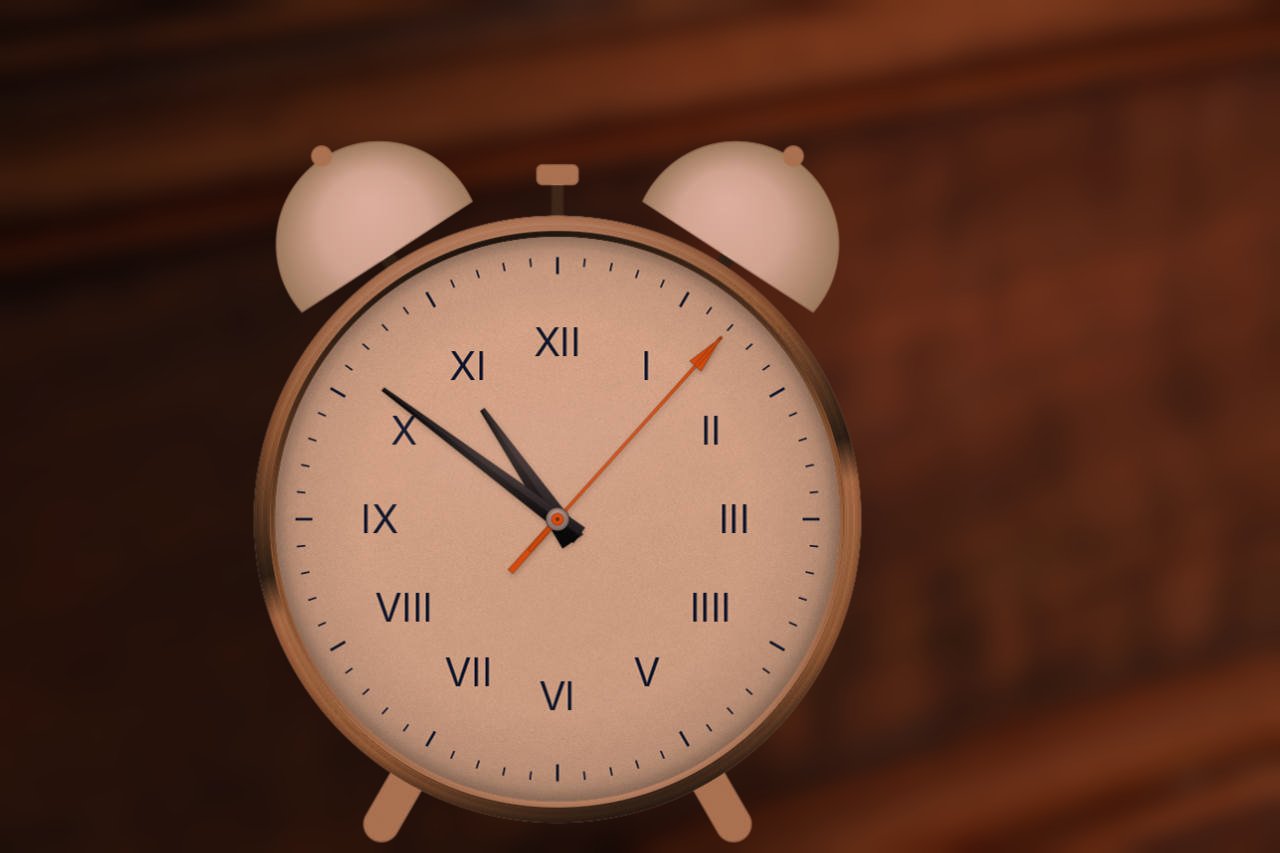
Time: {"hour": 10, "minute": 51, "second": 7}
